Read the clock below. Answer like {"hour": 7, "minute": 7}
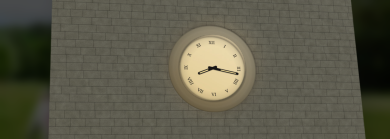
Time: {"hour": 8, "minute": 17}
